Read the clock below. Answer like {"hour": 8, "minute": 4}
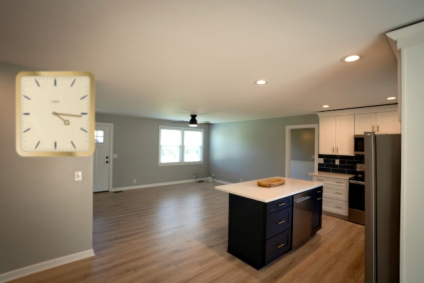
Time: {"hour": 4, "minute": 16}
